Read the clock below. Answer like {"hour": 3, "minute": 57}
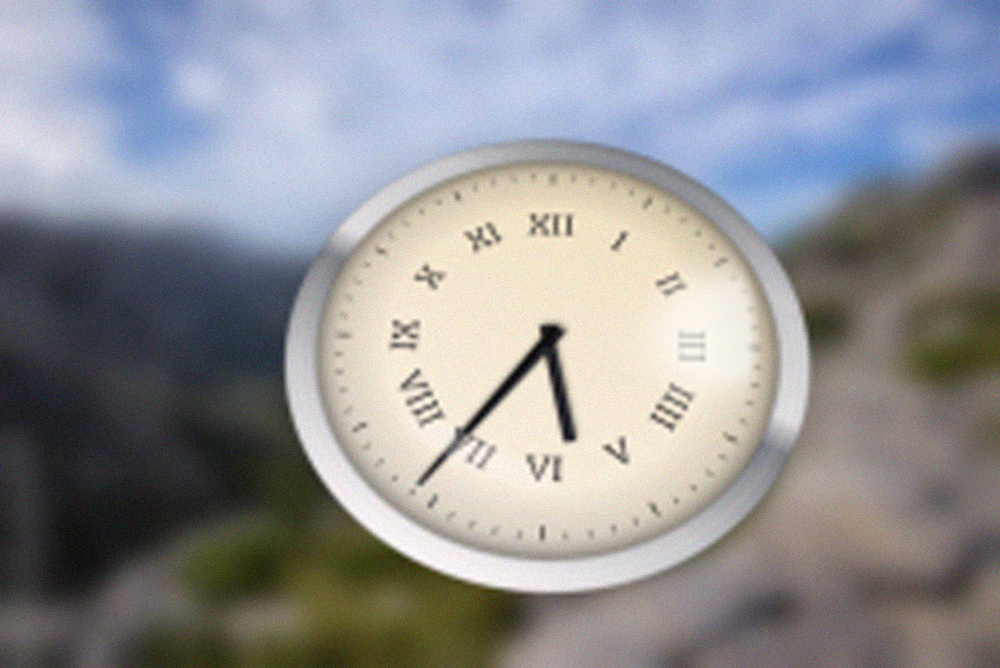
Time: {"hour": 5, "minute": 36}
